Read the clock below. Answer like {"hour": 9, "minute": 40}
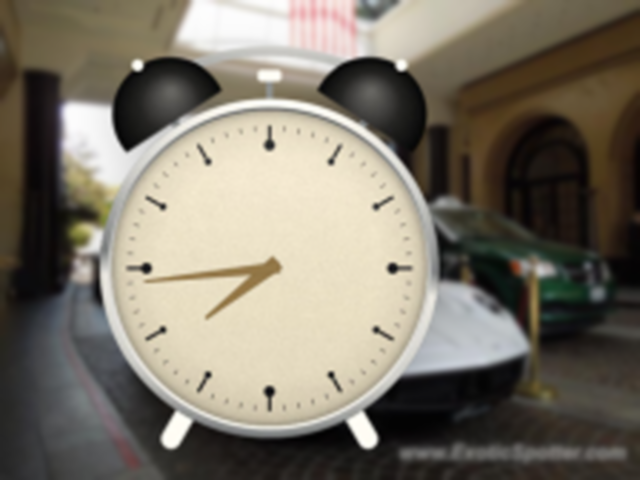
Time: {"hour": 7, "minute": 44}
